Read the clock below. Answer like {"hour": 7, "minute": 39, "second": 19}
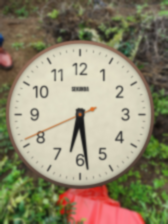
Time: {"hour": 6, "minute": 28, "second": 41}
